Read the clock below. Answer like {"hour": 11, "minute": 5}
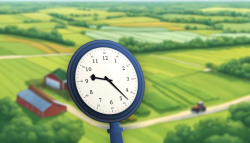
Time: {"hour": 9, "minute": 23}
